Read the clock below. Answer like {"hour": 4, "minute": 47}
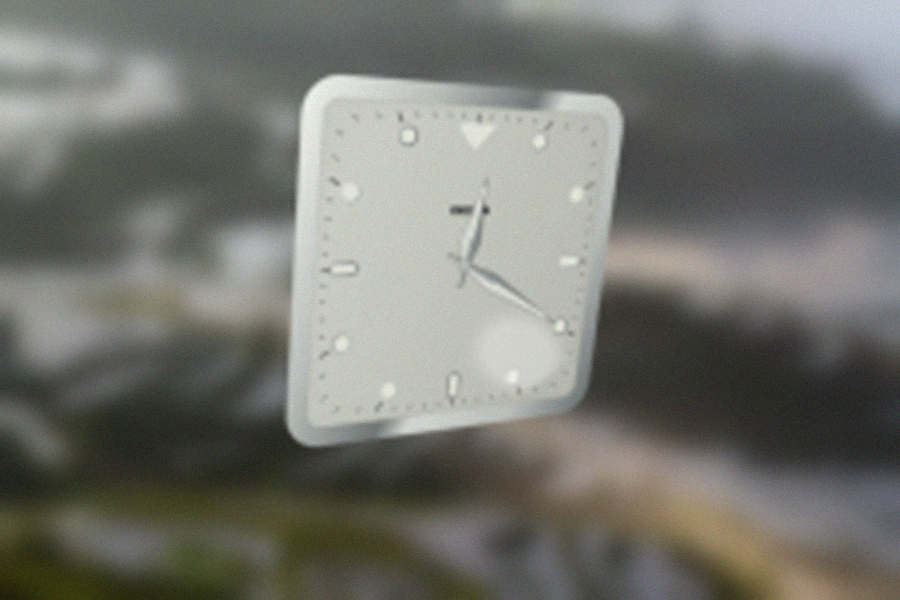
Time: {"hour": 12, "minute": 20}
